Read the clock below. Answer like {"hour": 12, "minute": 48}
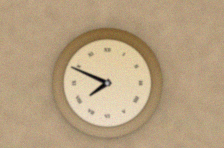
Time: {"hour": 7, "minute": 49}
